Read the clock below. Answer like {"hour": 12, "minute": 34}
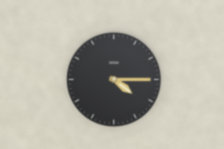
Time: {"hour": 4, "minute": 15}
